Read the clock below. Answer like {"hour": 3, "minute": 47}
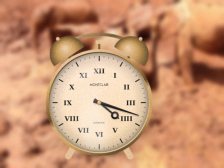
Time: {"hour": 4, "minute": 18}
